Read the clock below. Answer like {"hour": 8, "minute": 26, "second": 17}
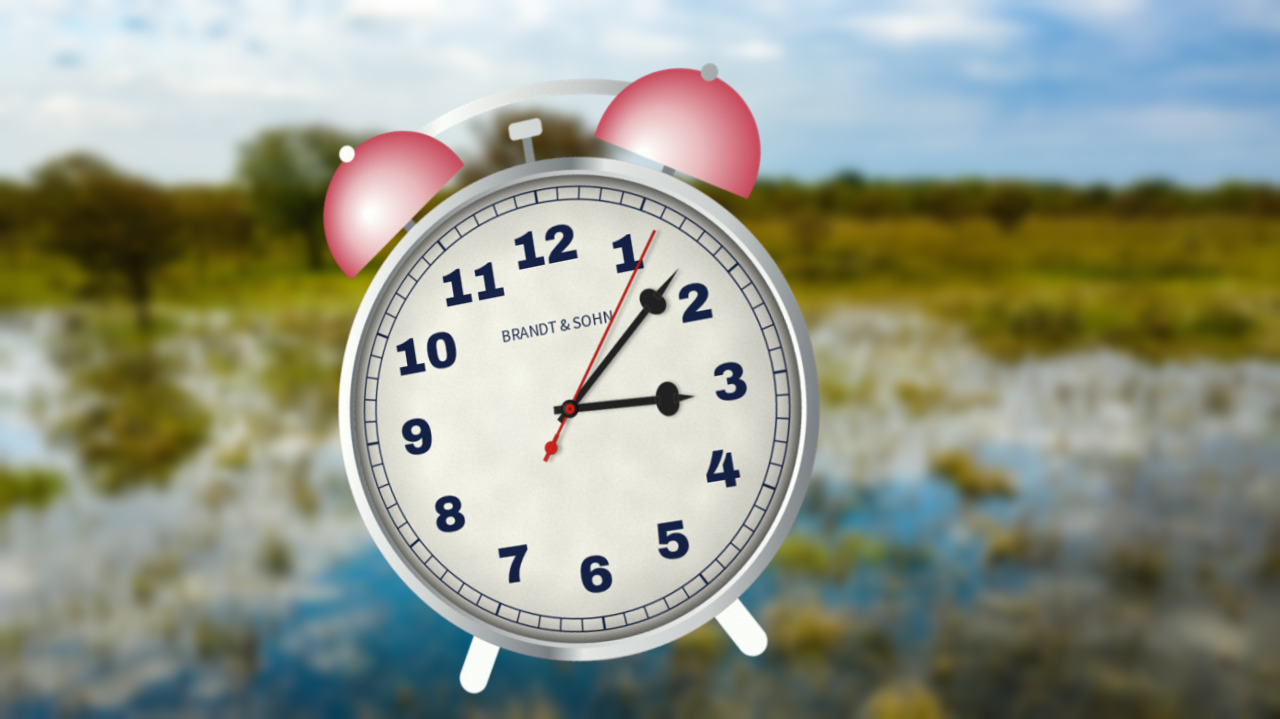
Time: {"hour": 3, "minute": 8, "second": 6}
